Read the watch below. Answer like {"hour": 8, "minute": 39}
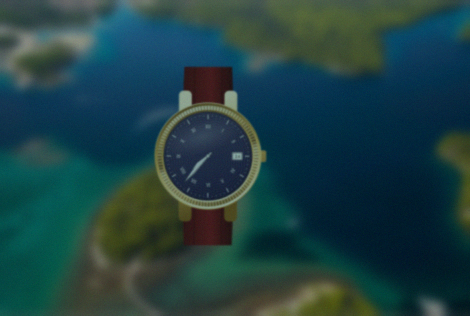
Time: {"hour": 7, "minute": 37}
